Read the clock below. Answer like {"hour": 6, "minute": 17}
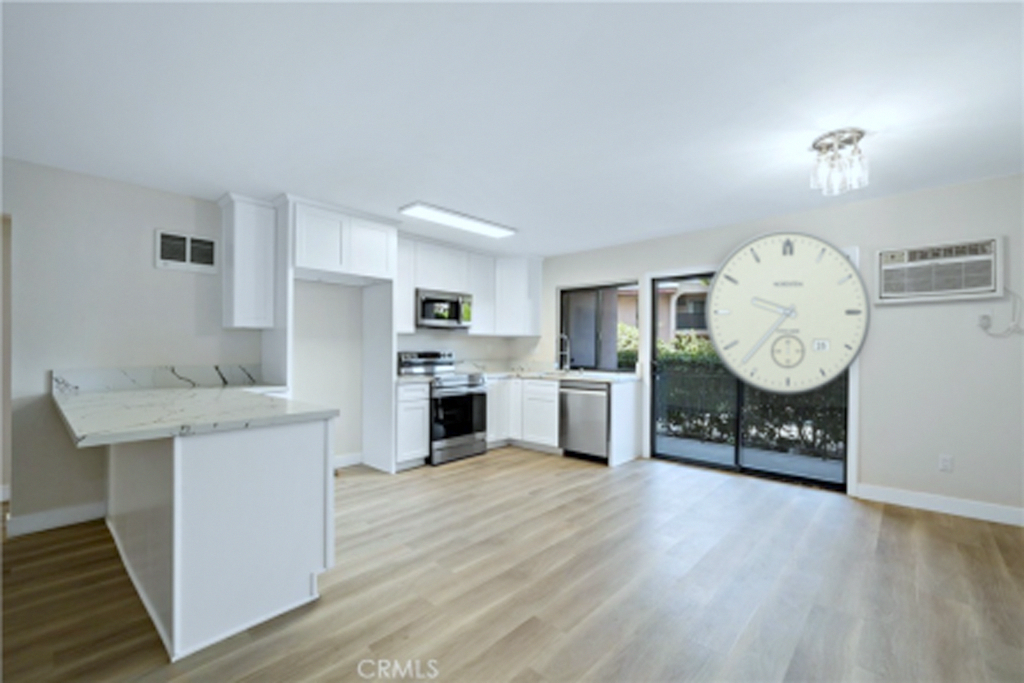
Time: {"hour": 9, "minute": 37}
